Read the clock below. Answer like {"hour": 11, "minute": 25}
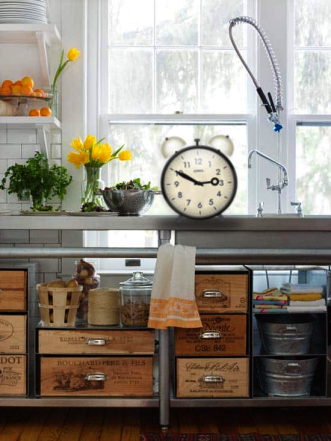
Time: {"hour": 2, "minute": 50}
